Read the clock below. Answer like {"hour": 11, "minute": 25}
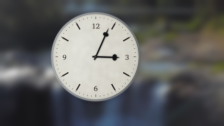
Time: {"hour": 3, "minute": 4}
